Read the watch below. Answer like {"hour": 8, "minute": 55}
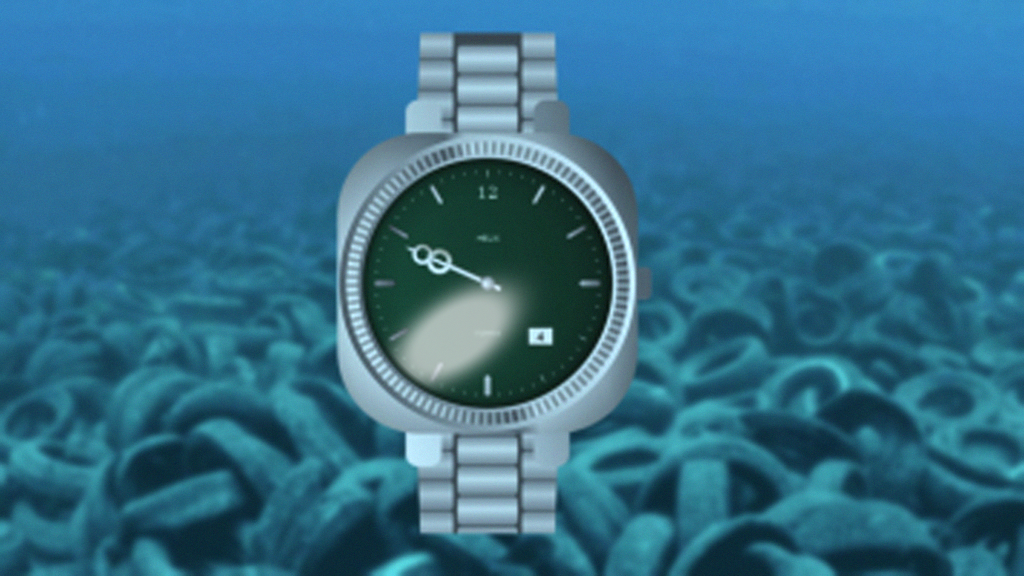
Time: {"hour": 9, "minute": 49}
